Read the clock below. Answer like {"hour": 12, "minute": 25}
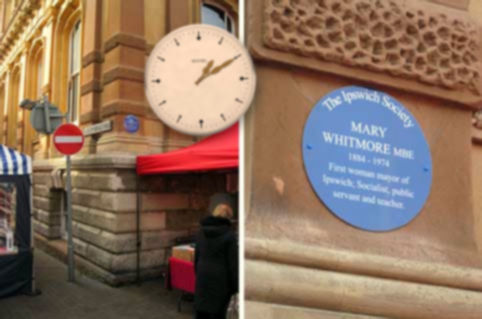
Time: {"hour": 1, "minute": 10}
